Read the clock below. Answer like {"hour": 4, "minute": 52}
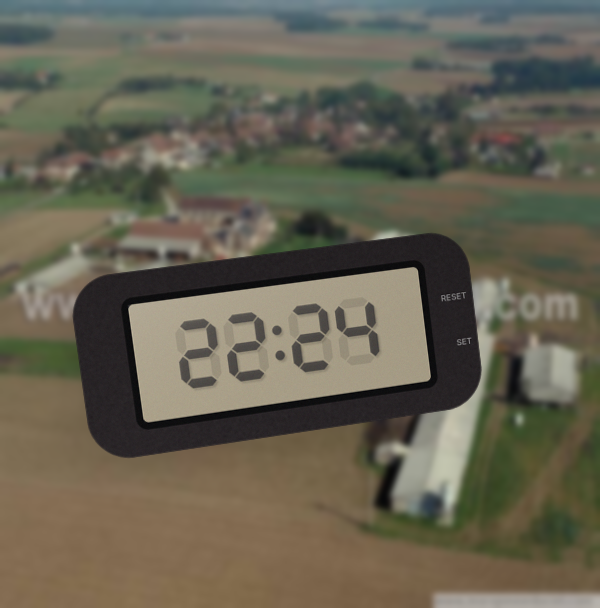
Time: {"hour": 22, "minute": 24}
